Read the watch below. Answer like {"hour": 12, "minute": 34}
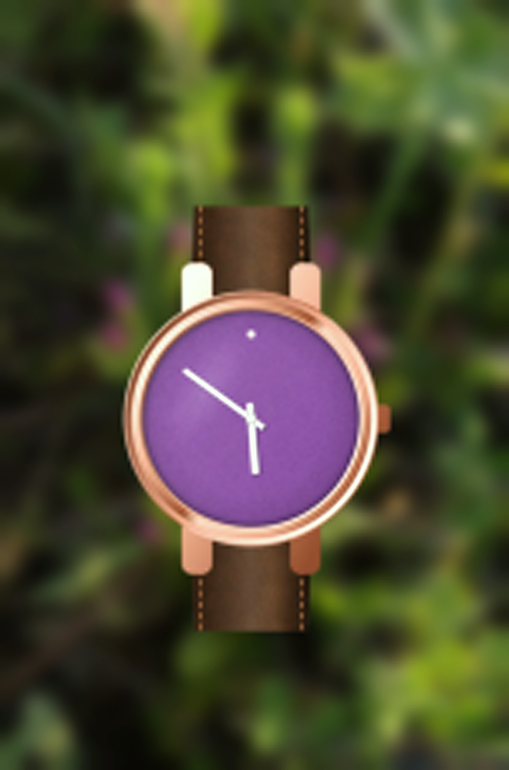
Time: {"hour": 5, "minute": 51}
